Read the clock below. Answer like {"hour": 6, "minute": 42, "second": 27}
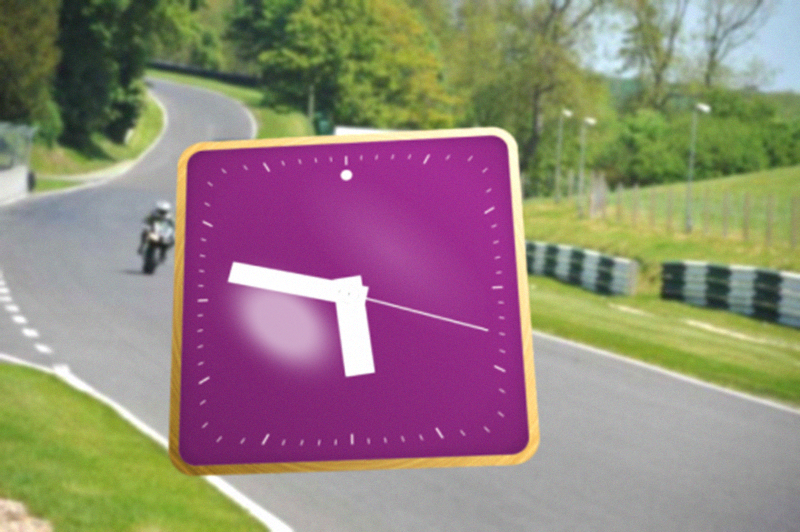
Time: {"hour": 5, "minute": 47, "second": 18}
